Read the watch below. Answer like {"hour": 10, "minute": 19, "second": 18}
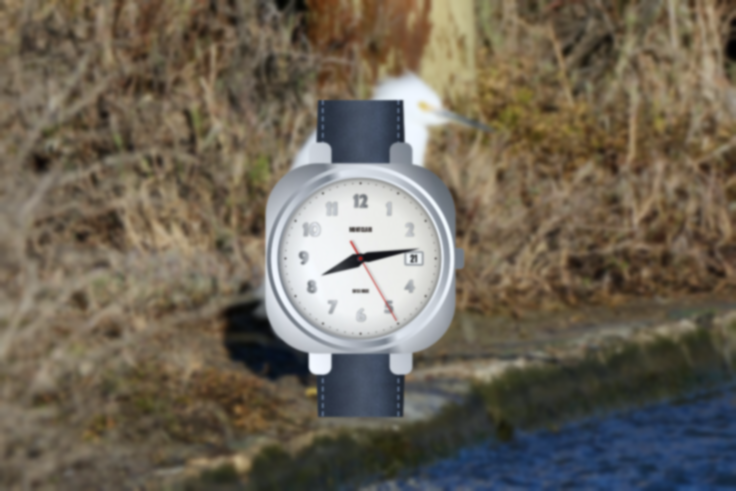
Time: {"hour": 8, "minute": 13, "second": 25}
